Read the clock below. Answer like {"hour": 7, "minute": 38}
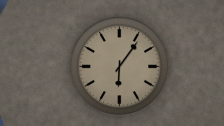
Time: {"hour": 6, "minute": 6}
